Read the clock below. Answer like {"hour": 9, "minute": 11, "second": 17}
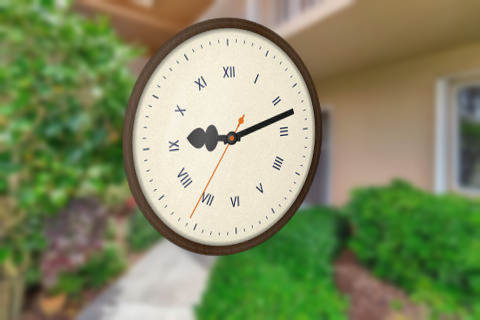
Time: {"hour": 9, "minute": 12, "second": 36}
